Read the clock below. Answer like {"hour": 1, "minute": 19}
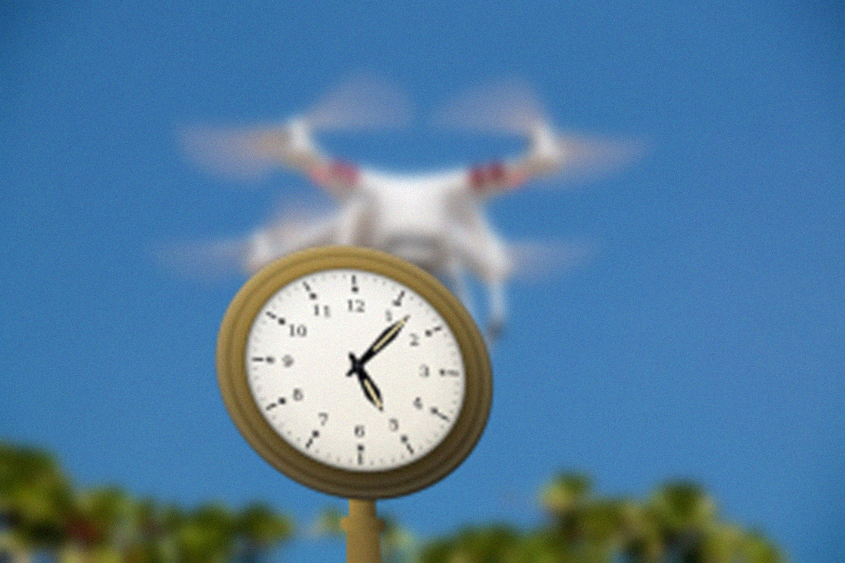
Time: {"hour": 5, "minute": 7}
